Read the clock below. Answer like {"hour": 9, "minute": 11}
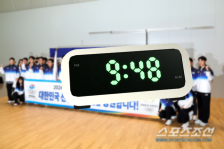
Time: {"hour": 9, "minute": 48}
